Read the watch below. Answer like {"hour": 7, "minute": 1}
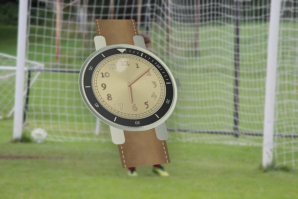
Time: {"hour": 6, "minute": 9}
